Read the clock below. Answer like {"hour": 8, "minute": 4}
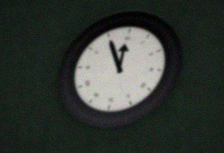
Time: {"hour": 11, "minute": 55}
